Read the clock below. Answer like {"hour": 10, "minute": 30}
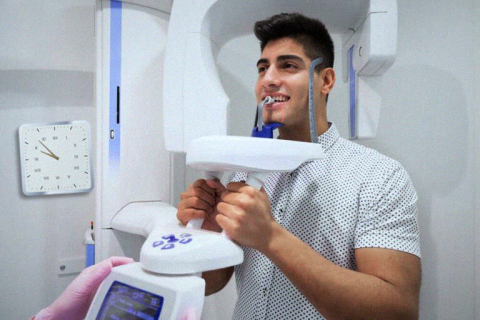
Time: {"hour": 9, "minute": 53}
